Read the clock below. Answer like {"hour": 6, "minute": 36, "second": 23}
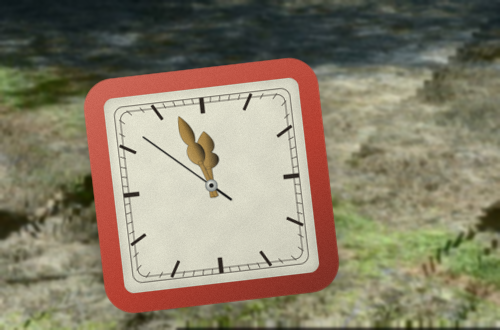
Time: {"hour": 11, "minute": 56, "second": 52}
